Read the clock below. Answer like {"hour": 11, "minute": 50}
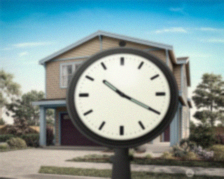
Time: {"hour": 10, "minute": 20}
